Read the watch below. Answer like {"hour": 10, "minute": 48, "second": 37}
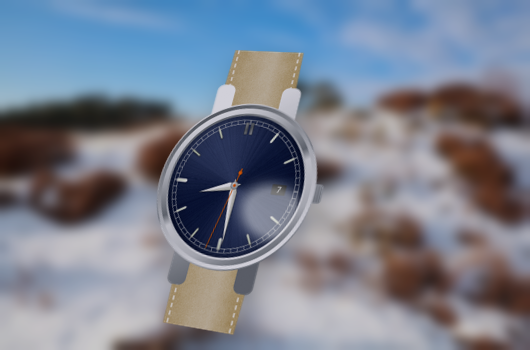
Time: {"hour": 8, "minute": 29, "second": 32}
